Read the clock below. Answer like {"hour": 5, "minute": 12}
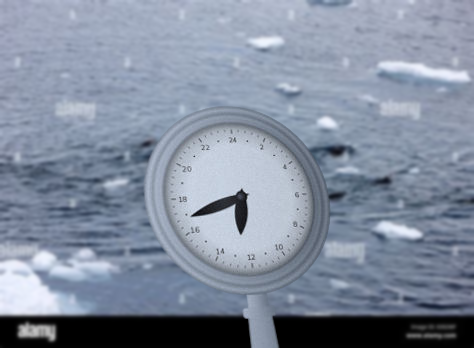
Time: {"hour": 12, "minute": 42}
